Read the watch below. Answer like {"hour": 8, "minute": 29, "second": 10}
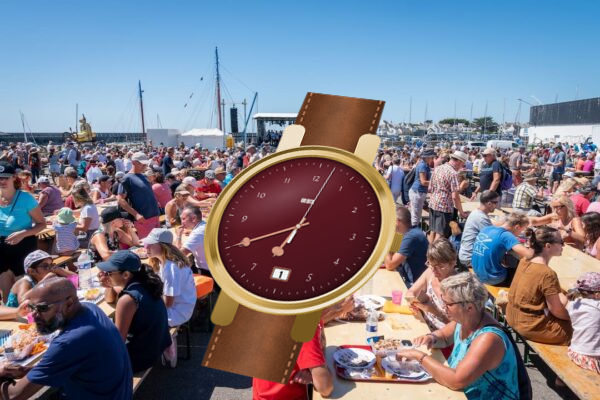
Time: {"hour": 6, "minute": 40, "second": 2}
